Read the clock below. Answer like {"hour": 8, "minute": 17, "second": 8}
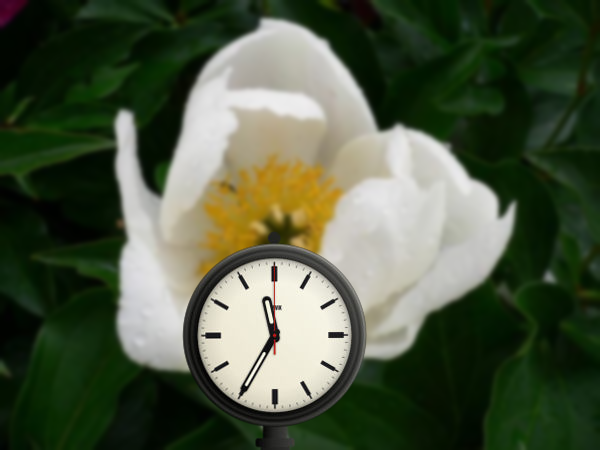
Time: {"hour": 11, "minute": 35, "second": 0}
